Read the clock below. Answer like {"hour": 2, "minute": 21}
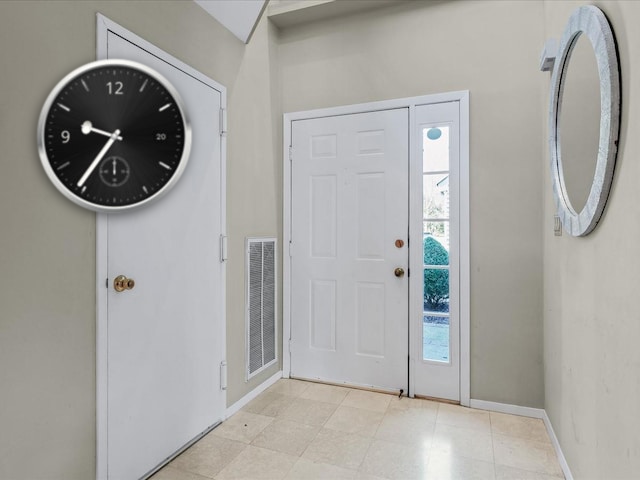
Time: {"hour": 9, "minute": 36}
